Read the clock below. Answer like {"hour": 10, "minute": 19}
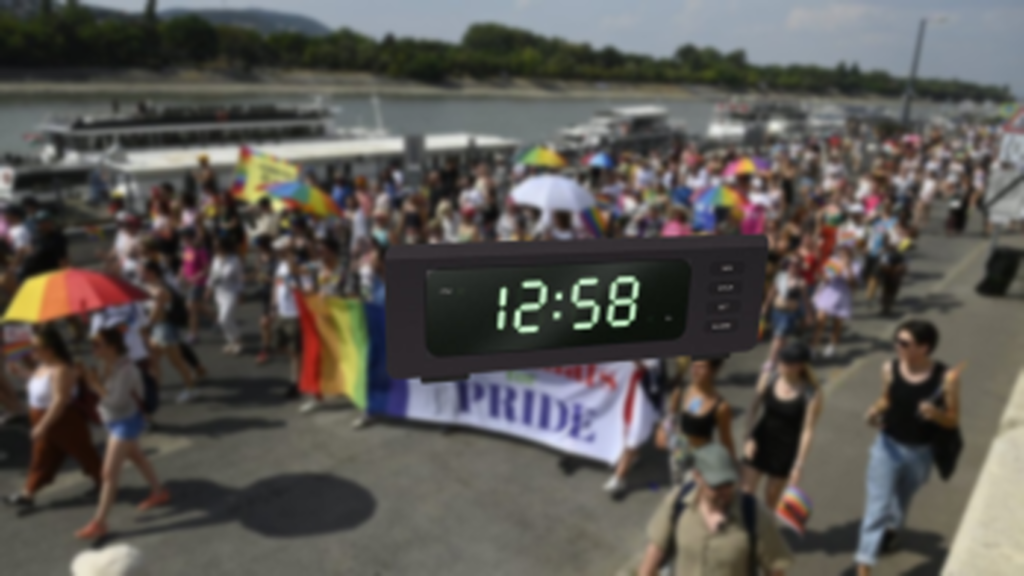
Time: {"hour": 12, "minute": 58}
